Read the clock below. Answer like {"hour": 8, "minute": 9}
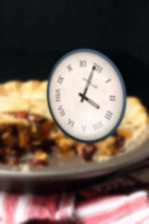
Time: {"hour": 2, "minute": 59}
